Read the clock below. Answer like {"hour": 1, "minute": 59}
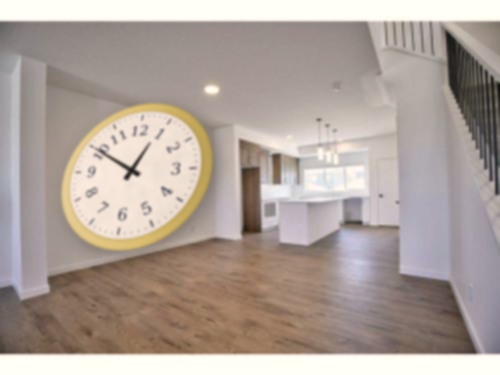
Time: {"hour": 12, "minute": 50}
